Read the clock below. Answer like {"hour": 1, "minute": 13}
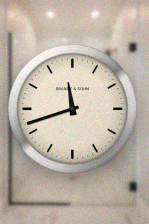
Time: {"hour": 11, "minute": 42}
